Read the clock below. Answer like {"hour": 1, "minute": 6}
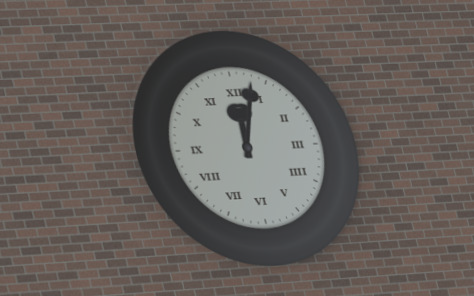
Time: {"hour": 12, "minute": 3}
